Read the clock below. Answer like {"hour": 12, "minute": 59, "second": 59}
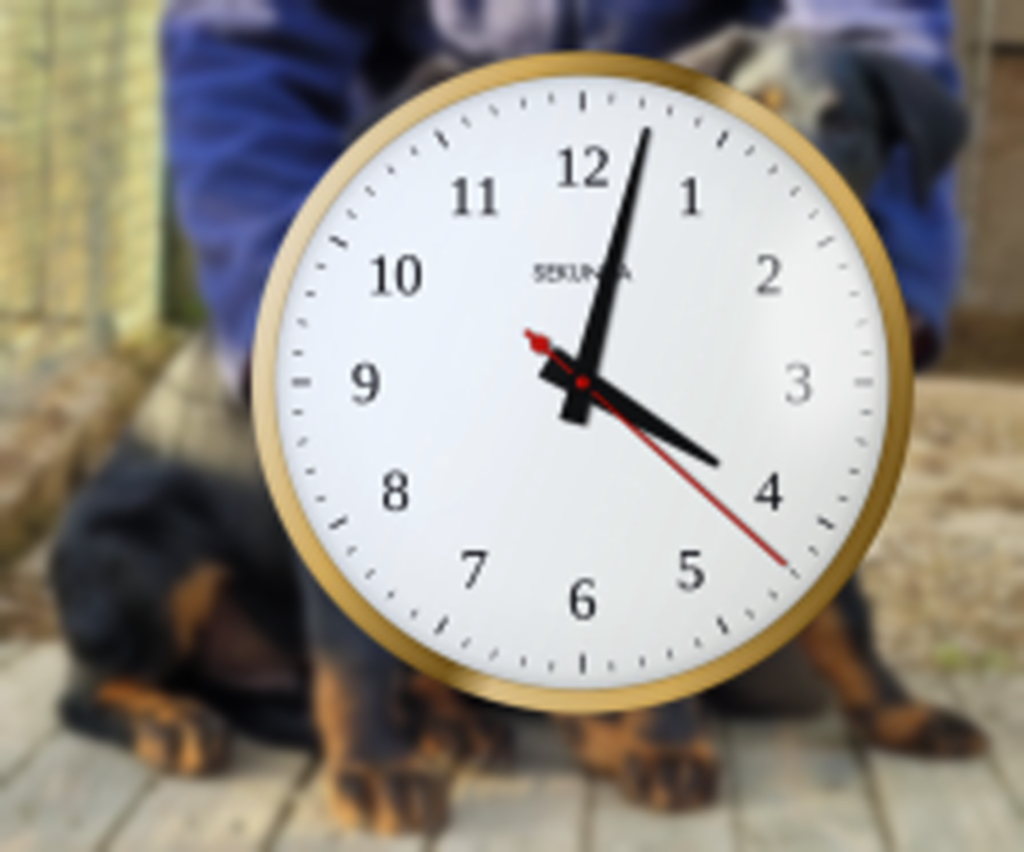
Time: {"hour": 4, "minute": 2, "second": 22}
